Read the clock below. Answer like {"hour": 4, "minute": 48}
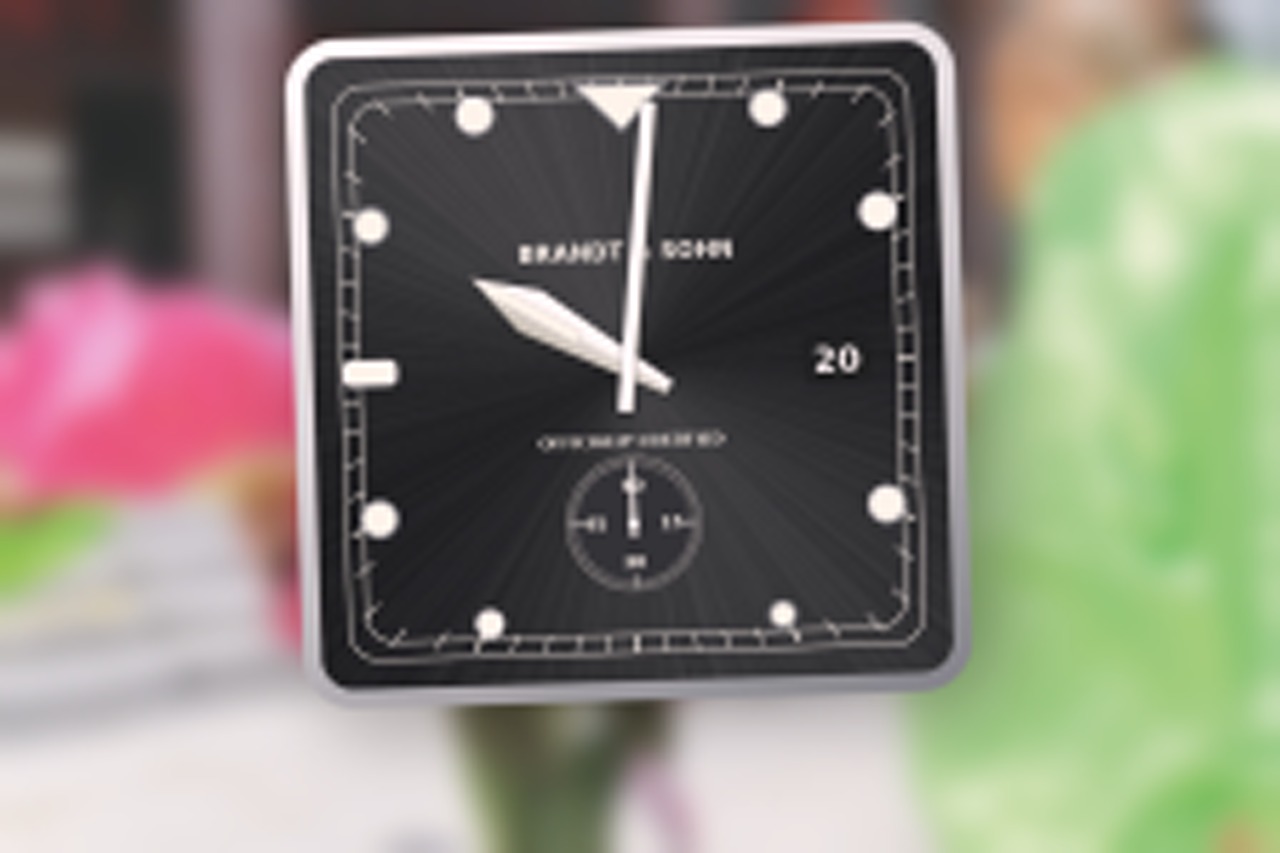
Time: {"hour": 10, "minute": 1}
